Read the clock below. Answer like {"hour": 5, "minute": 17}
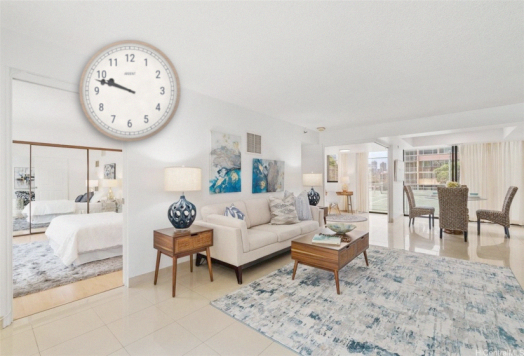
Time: {"hour": 9, "minute": 48}
